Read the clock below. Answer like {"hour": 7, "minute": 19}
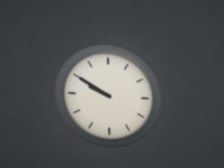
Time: {"hour": 9, "minute": 50}
